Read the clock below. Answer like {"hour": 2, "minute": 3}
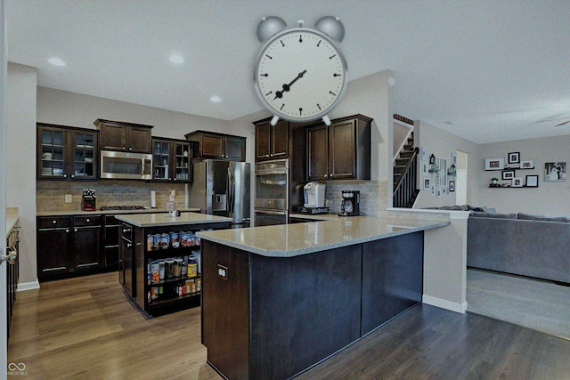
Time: {"hour": 7, "minute": 38}
